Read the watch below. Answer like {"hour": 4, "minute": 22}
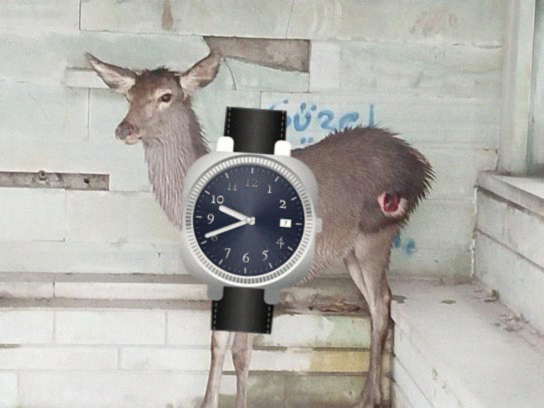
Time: {"hour": 9, "minute": 41}
